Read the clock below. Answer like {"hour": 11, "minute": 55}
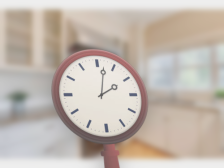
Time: {"hour": 2, "minute": 2}
